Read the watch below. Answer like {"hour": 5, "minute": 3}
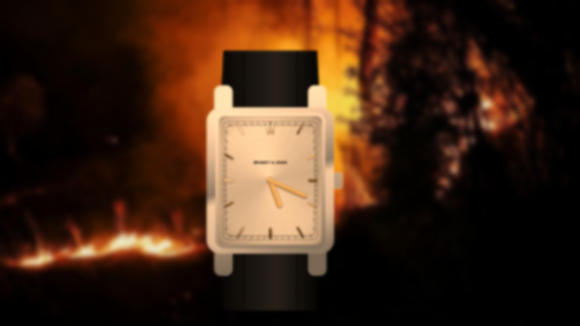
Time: {"hour": 5, "minute": 19}
